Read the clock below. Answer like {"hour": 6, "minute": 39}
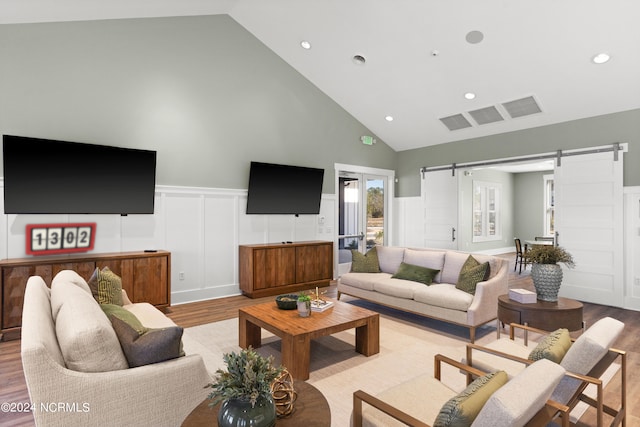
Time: {"hour": 13, "minute": 2}
